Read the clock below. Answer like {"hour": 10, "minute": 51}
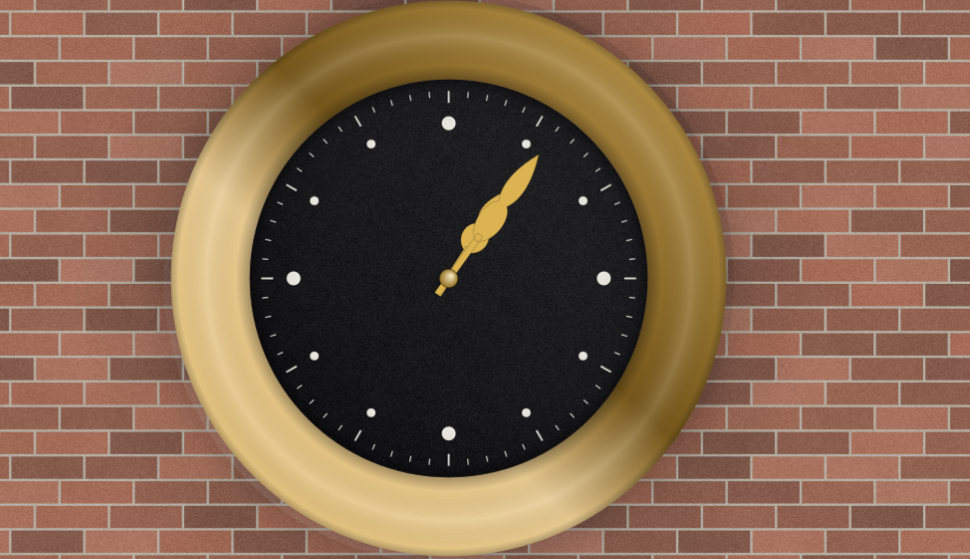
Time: {"hour": 1, "minute": 6}
